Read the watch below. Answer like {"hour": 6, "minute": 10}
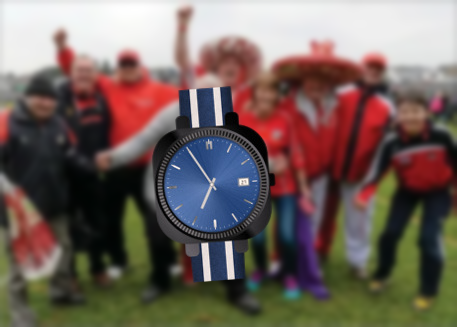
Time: {"hour": 6, "minute": 55}
